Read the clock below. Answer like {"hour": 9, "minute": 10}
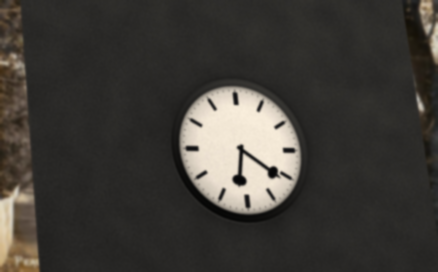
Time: {"hour": 6, "minute": 21}
